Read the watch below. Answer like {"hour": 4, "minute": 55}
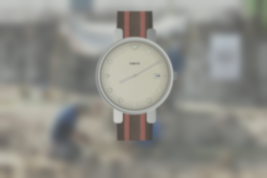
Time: {"hour": 8, "minute": 10}
